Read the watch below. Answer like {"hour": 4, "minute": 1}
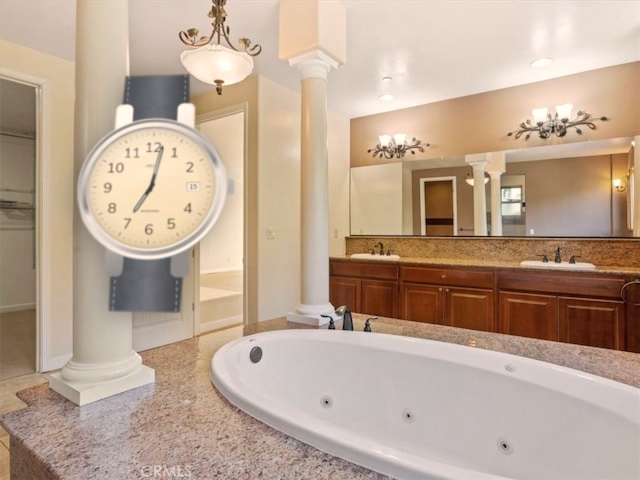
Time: {"hour": 7, "minute": 2}
